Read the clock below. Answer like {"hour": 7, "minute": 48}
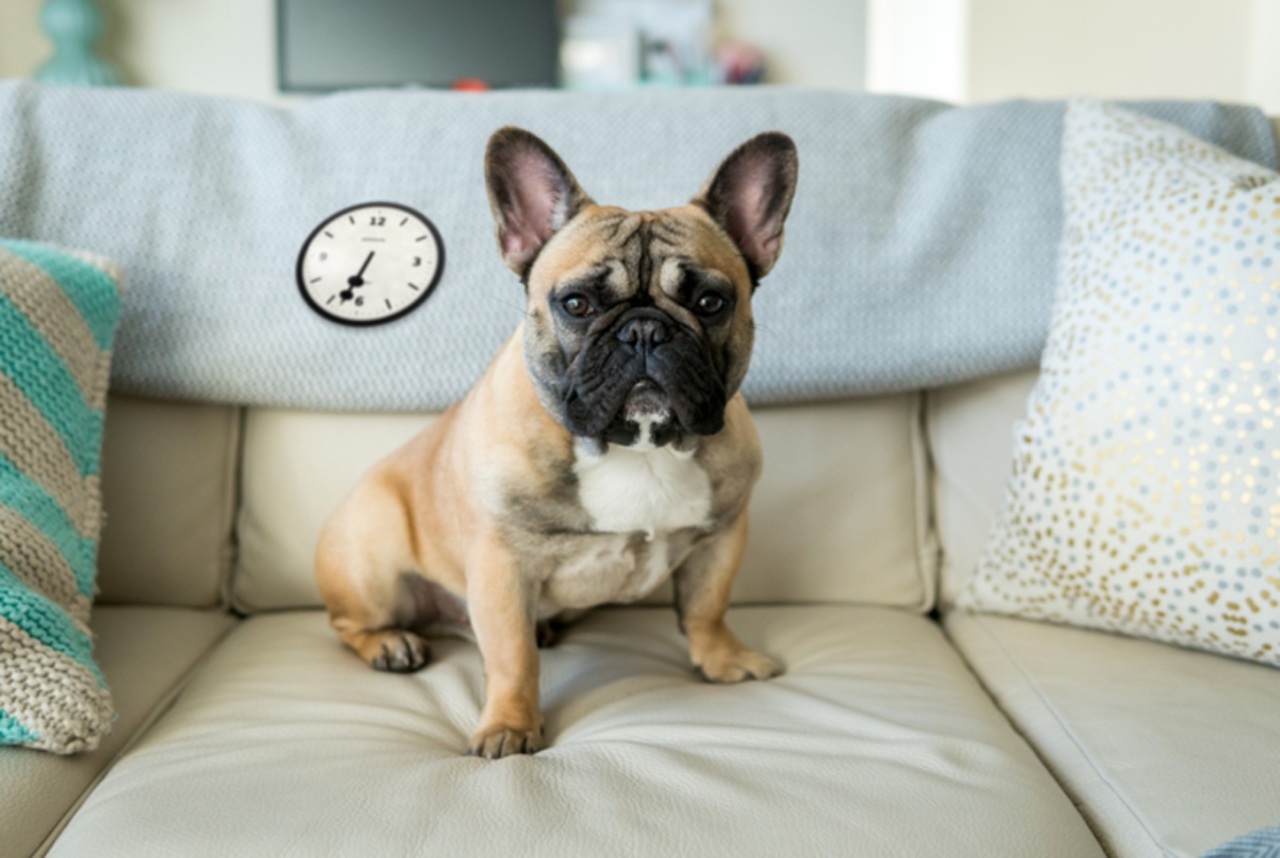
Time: {"hour": 6, "minute": 33}
